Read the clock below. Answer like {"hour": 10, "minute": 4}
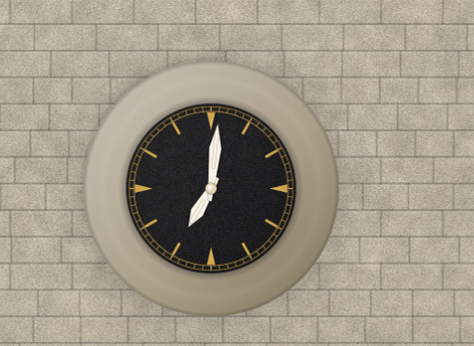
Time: {"hour": 7, "minute": 1}
